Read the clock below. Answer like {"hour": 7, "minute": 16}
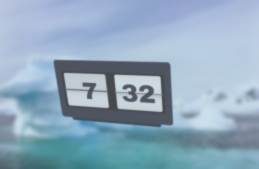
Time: {"hour": 7, "minute": 32}
